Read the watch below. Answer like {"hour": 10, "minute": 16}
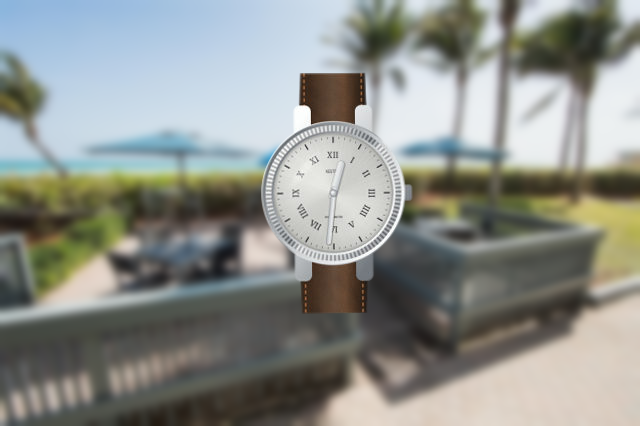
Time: {"hour": 12, "minute": 31}
